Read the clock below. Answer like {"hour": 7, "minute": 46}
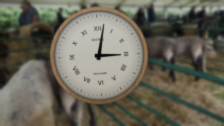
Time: {"hour": 3, "minute": 2}
